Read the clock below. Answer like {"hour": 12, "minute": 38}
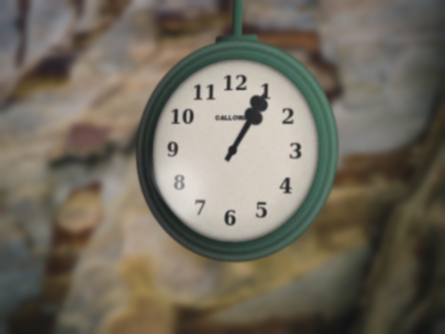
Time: {"hour": 1, "minute": 5}
